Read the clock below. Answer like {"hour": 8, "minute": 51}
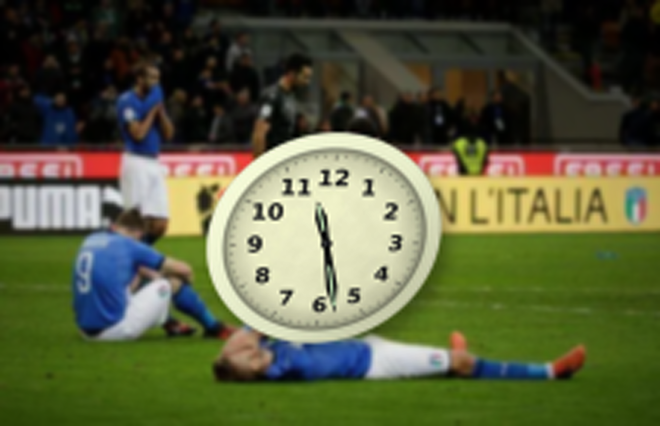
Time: {"hour": 11, "minute": 28}
